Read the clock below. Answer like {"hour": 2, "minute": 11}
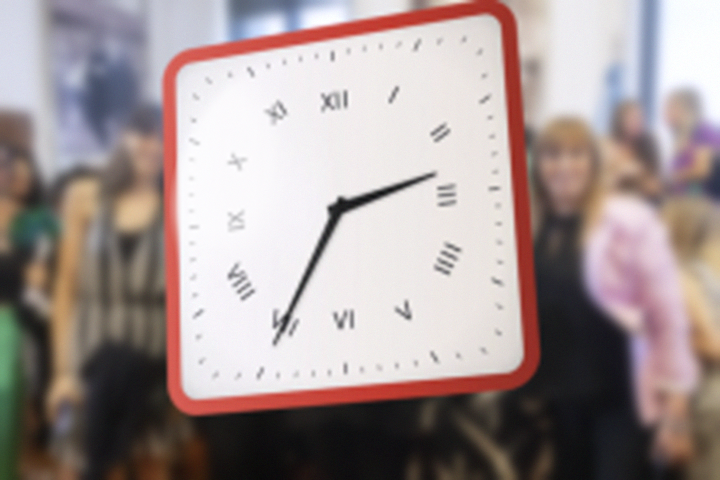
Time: {"hour": 2, "minute": 35}
